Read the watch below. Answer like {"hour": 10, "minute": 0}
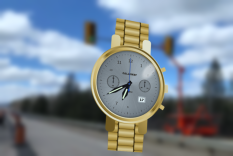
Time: {"hour": 6, "minute": 40}
